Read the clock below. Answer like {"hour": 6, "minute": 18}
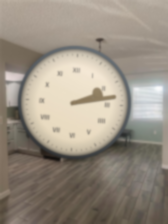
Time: {"hour": 2, "minute": 13}
